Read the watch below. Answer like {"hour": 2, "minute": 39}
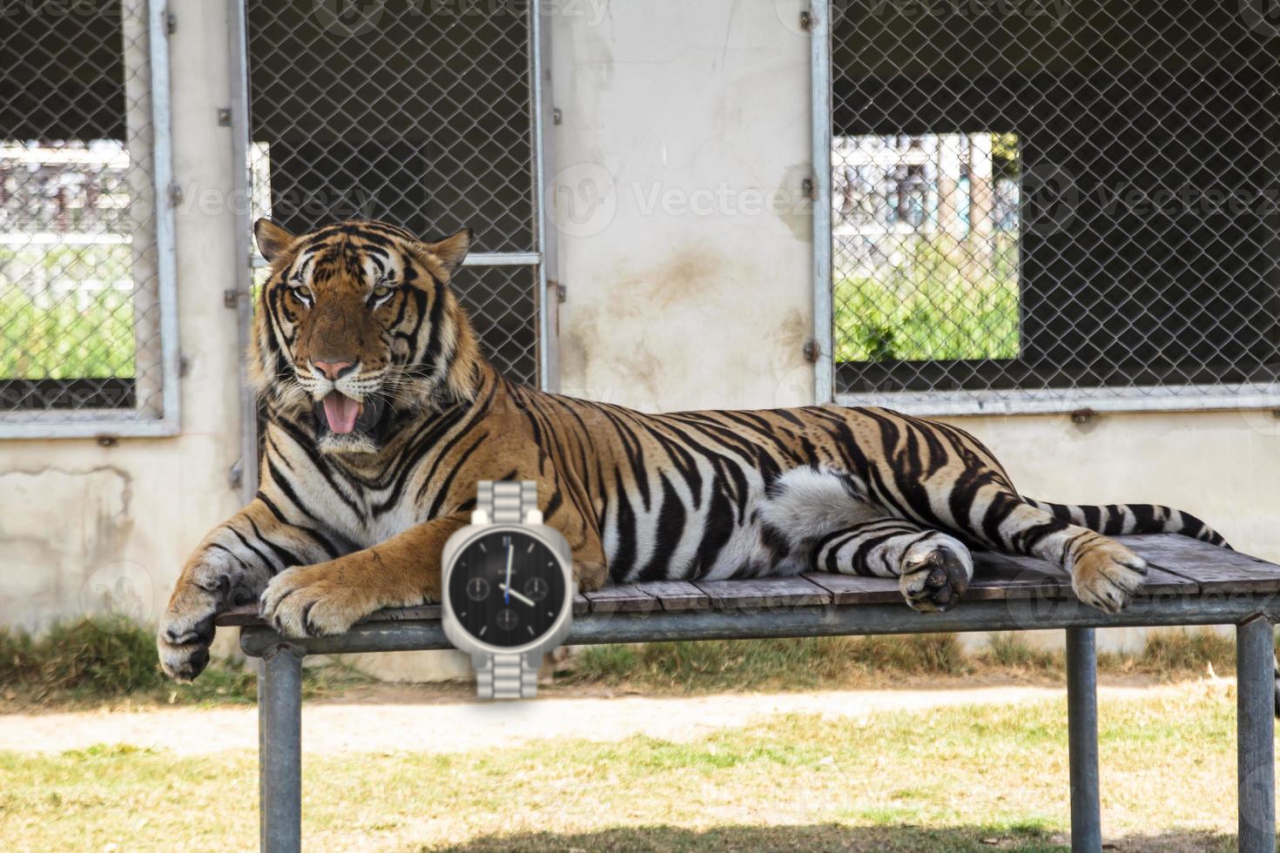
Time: {"hour": 4, "minute": 1}
